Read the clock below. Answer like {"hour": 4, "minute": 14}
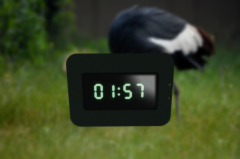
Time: {"hour": 1, "minute": 57}
